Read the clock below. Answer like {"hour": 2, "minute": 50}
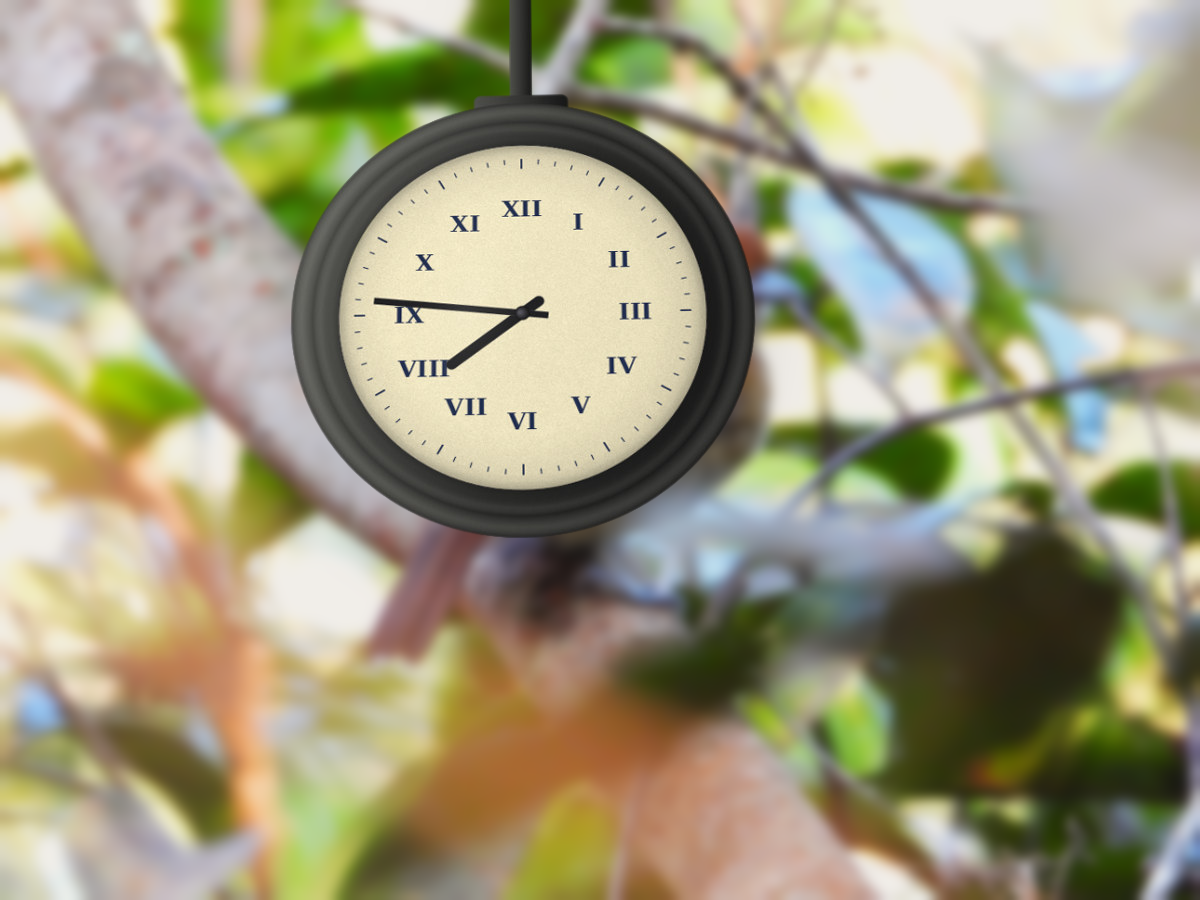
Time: {"hour": 7, "minute": 46}
